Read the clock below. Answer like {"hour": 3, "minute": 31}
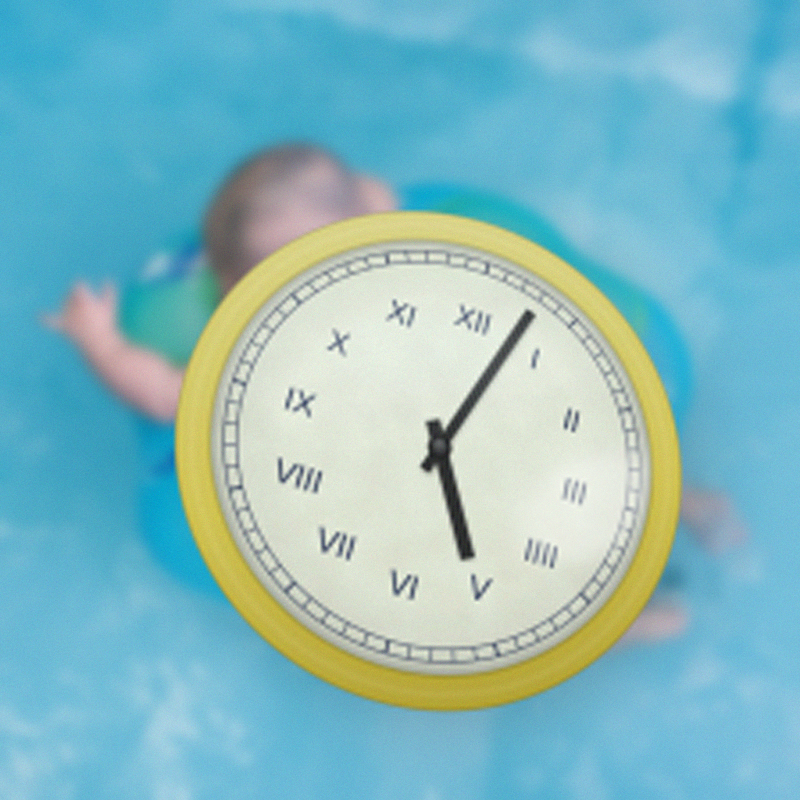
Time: {"hour": 5, "minute": 3}
